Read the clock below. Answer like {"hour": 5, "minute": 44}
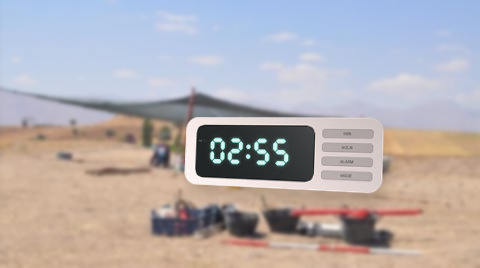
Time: {"hour": 2, "minute": 55}
